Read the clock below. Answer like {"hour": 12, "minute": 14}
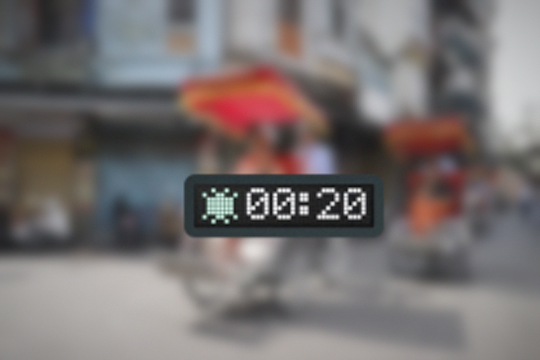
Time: {"hour": 0, "minute": 20}
